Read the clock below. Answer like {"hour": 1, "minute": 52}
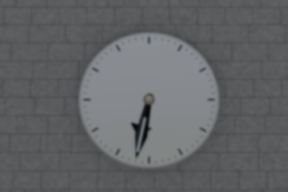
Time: {"hour": 6, "minute": 32}
